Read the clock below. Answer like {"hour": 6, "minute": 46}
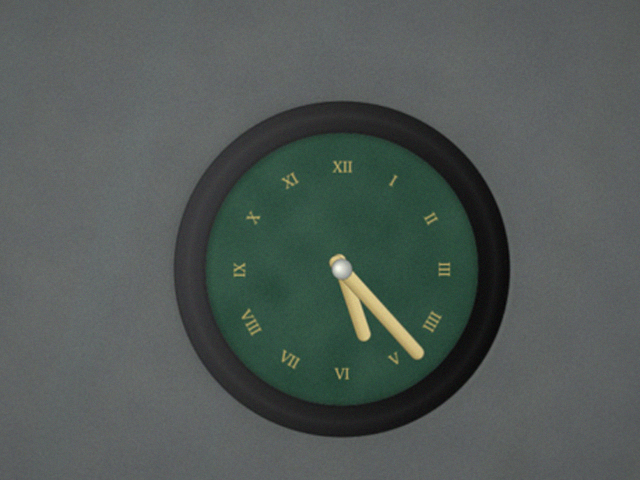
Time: {"hour": 5, "minute": 23}
